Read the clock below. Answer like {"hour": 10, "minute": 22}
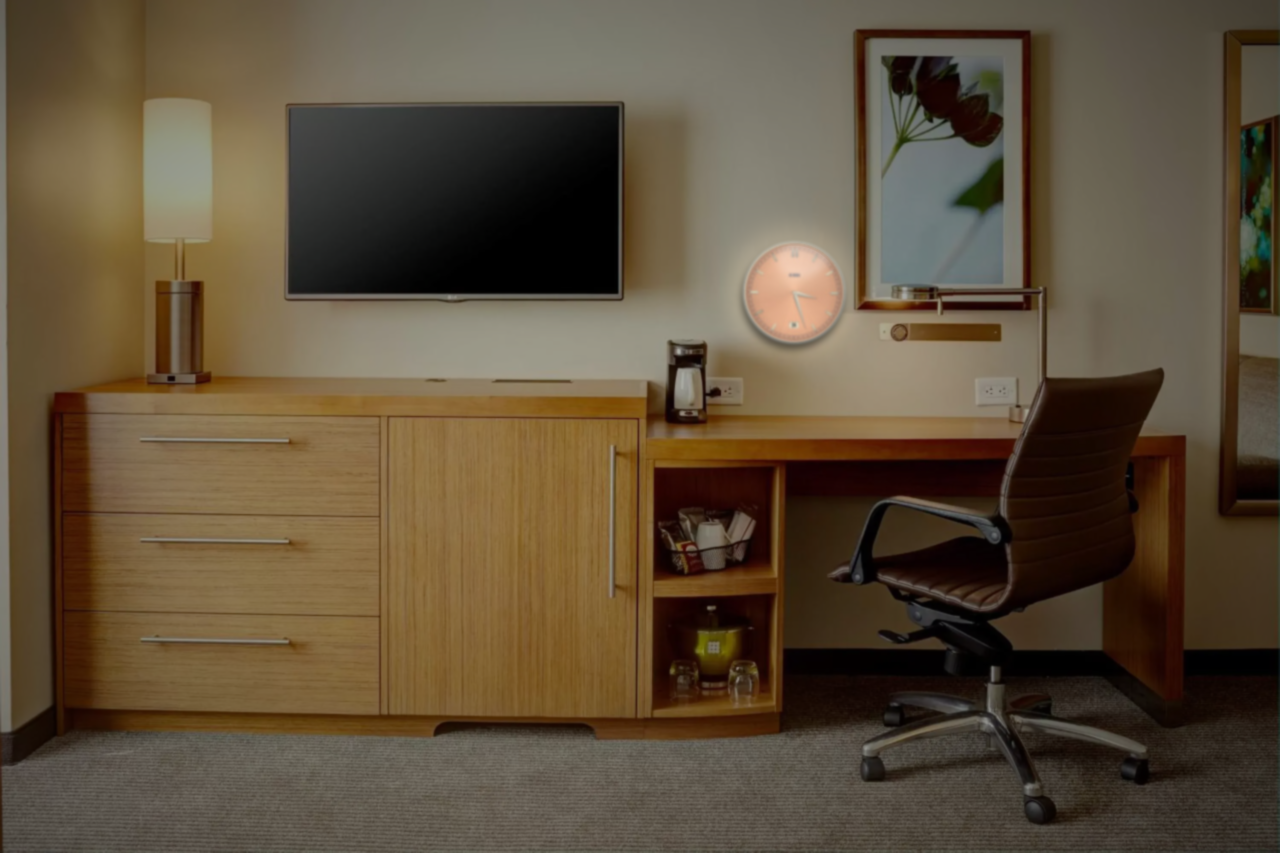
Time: {"hour": 3, "minute": 27}
